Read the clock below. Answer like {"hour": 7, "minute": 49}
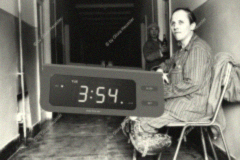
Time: {"hour": 3, "minute": 54}
